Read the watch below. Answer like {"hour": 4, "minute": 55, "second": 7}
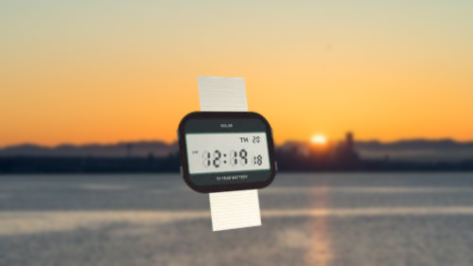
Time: {"hour": 12, "minute": 19, "second": 18}
